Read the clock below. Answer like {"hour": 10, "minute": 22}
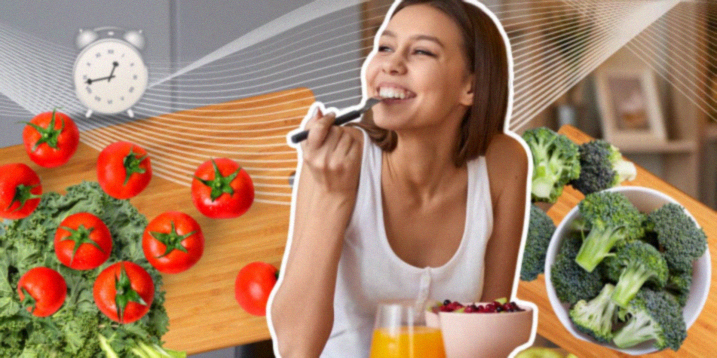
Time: {"hour": 12, "minute": 43}
